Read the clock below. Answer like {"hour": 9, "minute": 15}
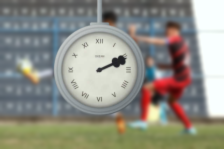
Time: {"hour": 2, "minute": 11}
